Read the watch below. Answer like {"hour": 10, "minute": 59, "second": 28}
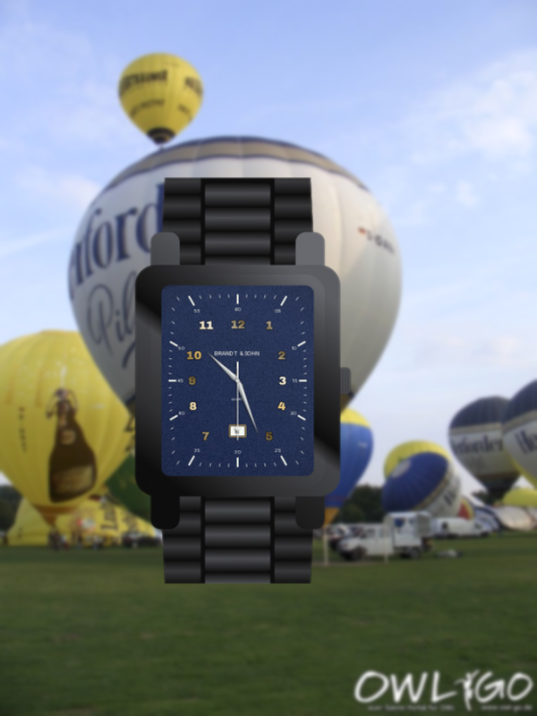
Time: {"hour": 10, "minute": 26, "second": 30}
